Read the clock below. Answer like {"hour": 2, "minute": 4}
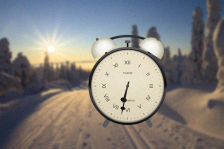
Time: {"hour": 6, "minute": 32}
